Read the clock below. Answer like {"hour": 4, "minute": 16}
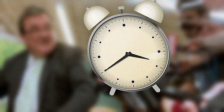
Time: {"hour": 3, "minute": 40}
